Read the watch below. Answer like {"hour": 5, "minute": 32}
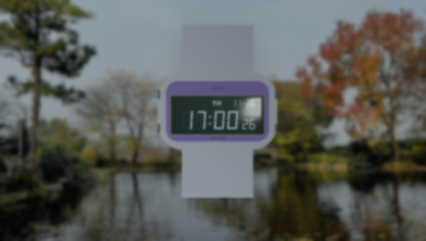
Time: {"hour": 17, "minute": 0}
